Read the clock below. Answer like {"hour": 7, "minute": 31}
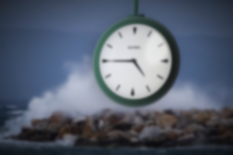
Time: {"hour": 4, "minute": 45}
